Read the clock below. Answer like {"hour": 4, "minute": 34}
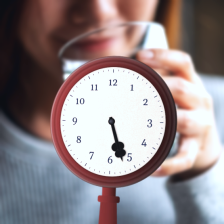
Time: {"hour": 5, "minute": 27}
